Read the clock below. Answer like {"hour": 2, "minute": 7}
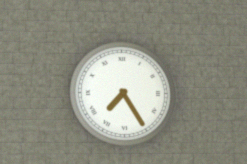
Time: {"hour": 7, "minute": 25}
